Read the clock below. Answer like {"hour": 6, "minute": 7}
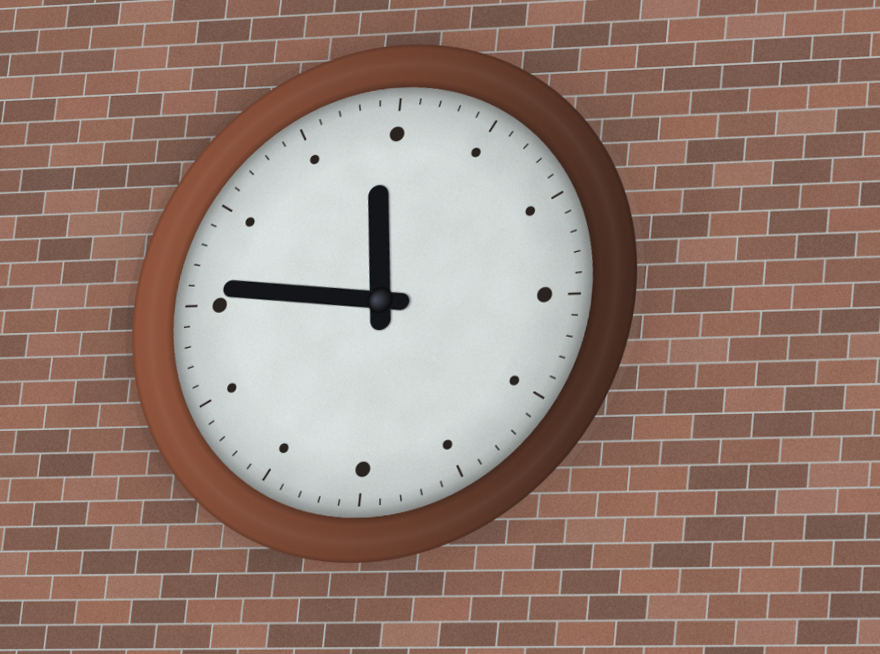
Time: {"hour": 11, "minute": 46}
